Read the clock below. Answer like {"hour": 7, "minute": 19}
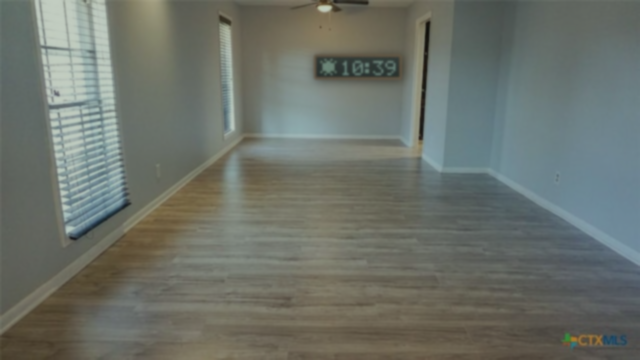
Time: {"hour": 10, "minute": 39}
